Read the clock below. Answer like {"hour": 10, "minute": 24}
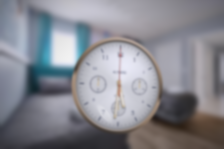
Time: {"hour": 5, "minute": 31}
